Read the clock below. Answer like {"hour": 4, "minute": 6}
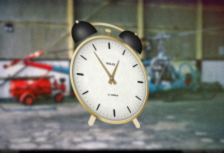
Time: {"hour": 12, "minute": 54}
